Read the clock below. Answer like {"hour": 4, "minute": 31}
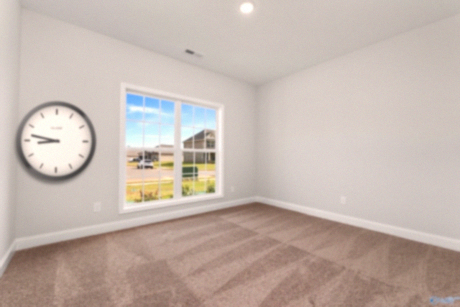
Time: {"hour": 8, "minute": 47}
